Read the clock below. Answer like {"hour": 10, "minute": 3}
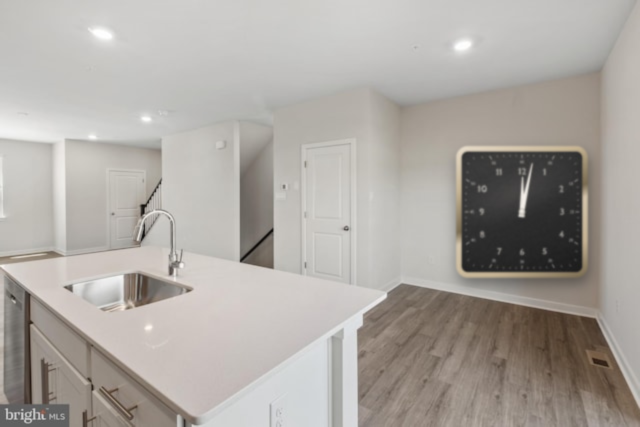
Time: {"hour": 12, "minute": 2}
